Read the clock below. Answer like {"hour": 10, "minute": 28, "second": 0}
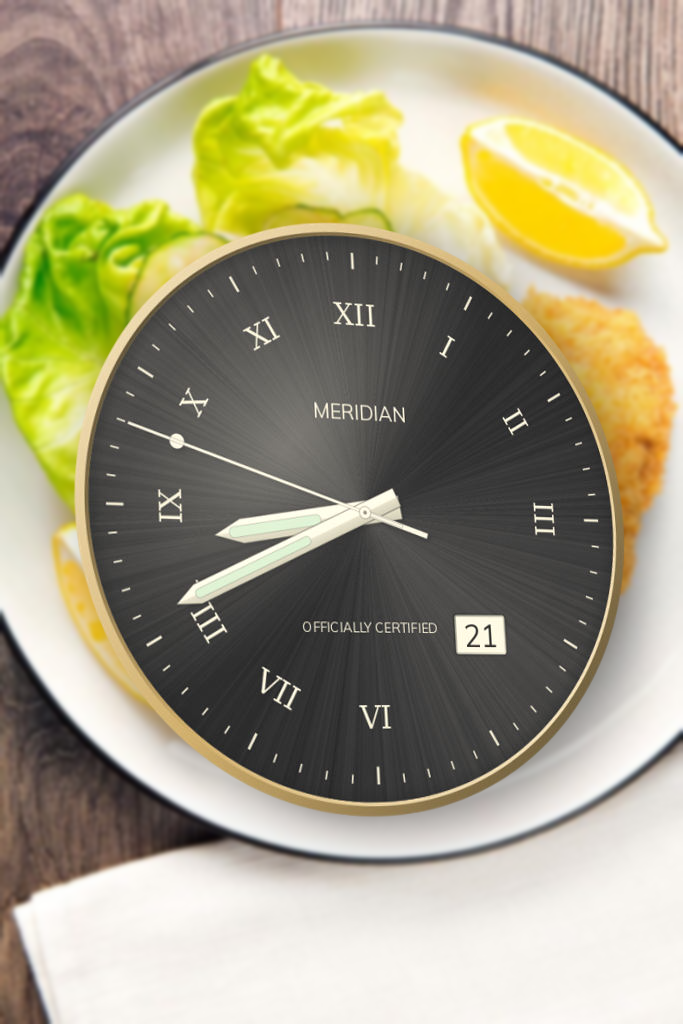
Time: {"hour": 8, "minute": 40, "second": 48}
